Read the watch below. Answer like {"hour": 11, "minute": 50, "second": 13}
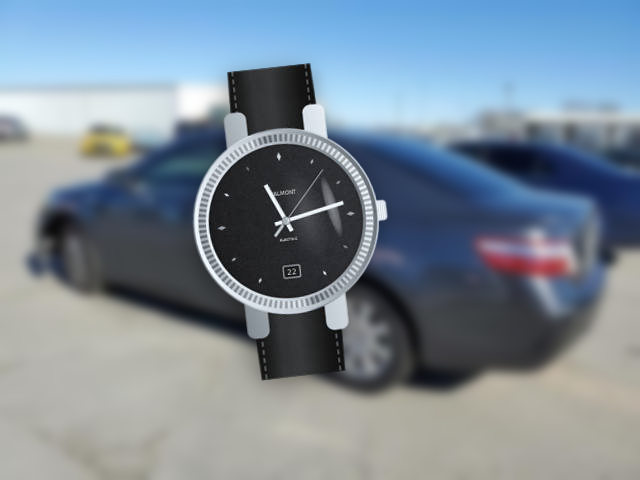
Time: {"hour": 11, "minute": 13, "second": 7}
